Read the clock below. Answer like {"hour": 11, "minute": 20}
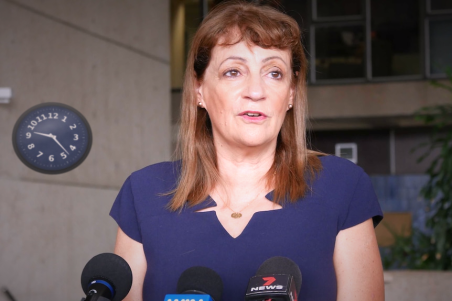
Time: {"hour": 9, "minute": 23}
